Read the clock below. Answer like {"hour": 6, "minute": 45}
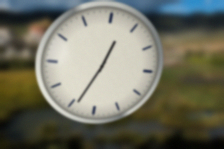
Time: {"hour": 12, "minute": 34}
